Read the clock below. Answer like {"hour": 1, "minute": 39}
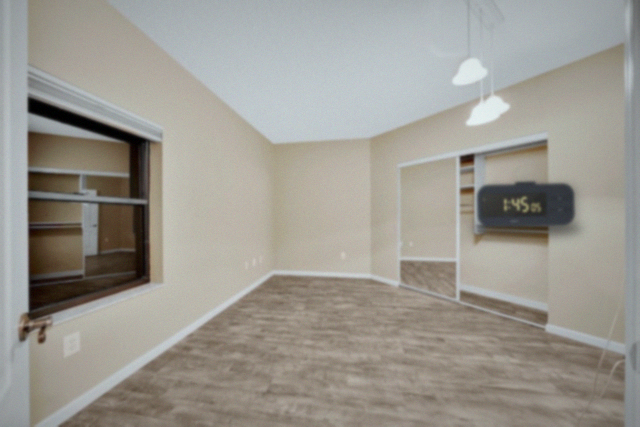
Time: {"hour": 1, "minute": 45}
